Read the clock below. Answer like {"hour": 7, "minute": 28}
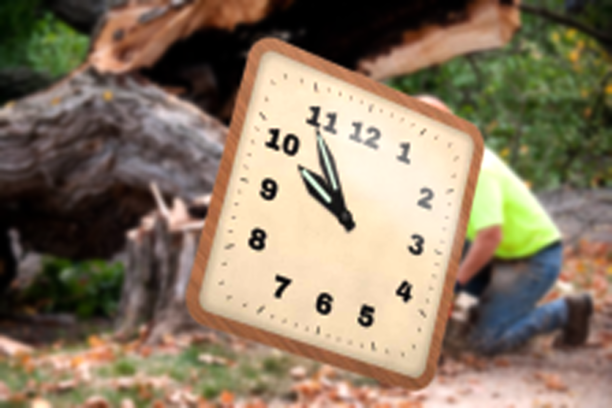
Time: {"hour": 9, "minute": 54}
